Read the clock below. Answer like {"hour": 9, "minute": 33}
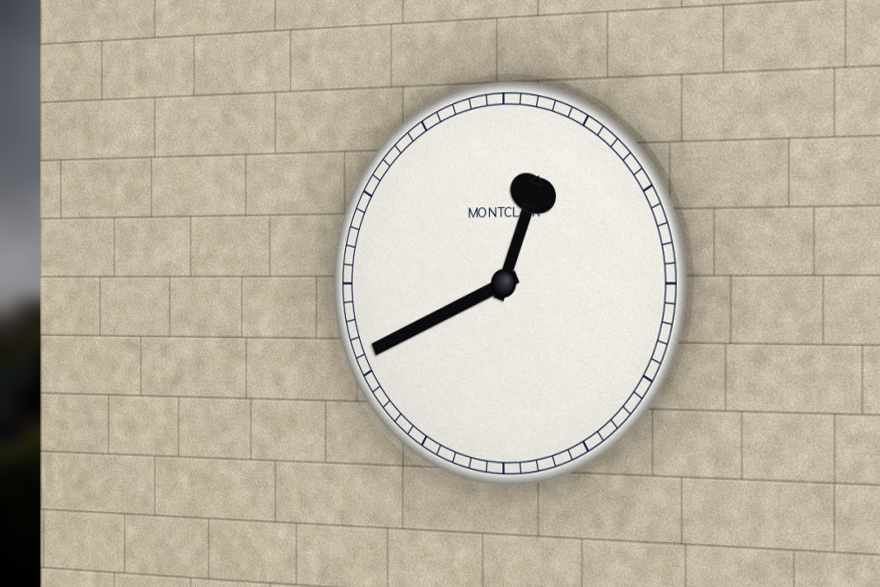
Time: {"hour": 12, "minute": 41}
